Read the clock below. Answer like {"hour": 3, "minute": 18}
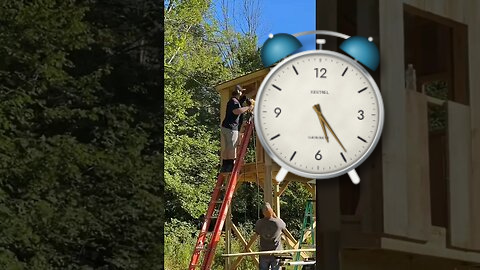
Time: {"hour": 5, "minute": 24}
